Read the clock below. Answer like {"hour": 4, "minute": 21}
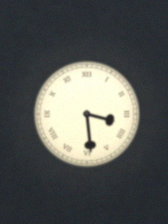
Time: {"hour": 3, "minute": 29}
